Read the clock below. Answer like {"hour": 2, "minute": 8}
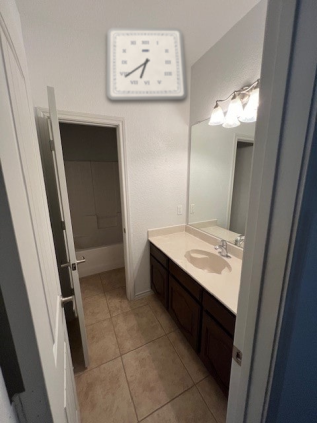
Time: {"hour": 6, "minute": 39}
